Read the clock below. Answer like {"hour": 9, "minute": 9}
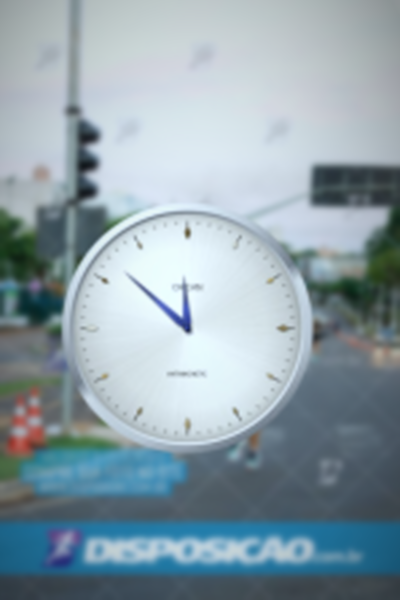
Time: {"hour": 11, "minute": 52}
